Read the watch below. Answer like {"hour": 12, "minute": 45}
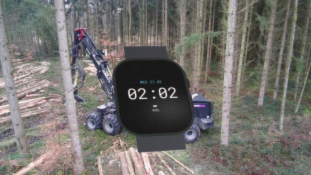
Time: {"hour": 2, "minute": 2}
